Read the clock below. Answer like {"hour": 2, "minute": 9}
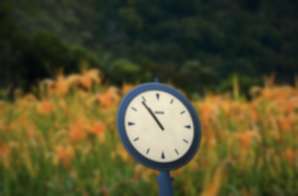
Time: {"hour": 10, "minute": 54}
